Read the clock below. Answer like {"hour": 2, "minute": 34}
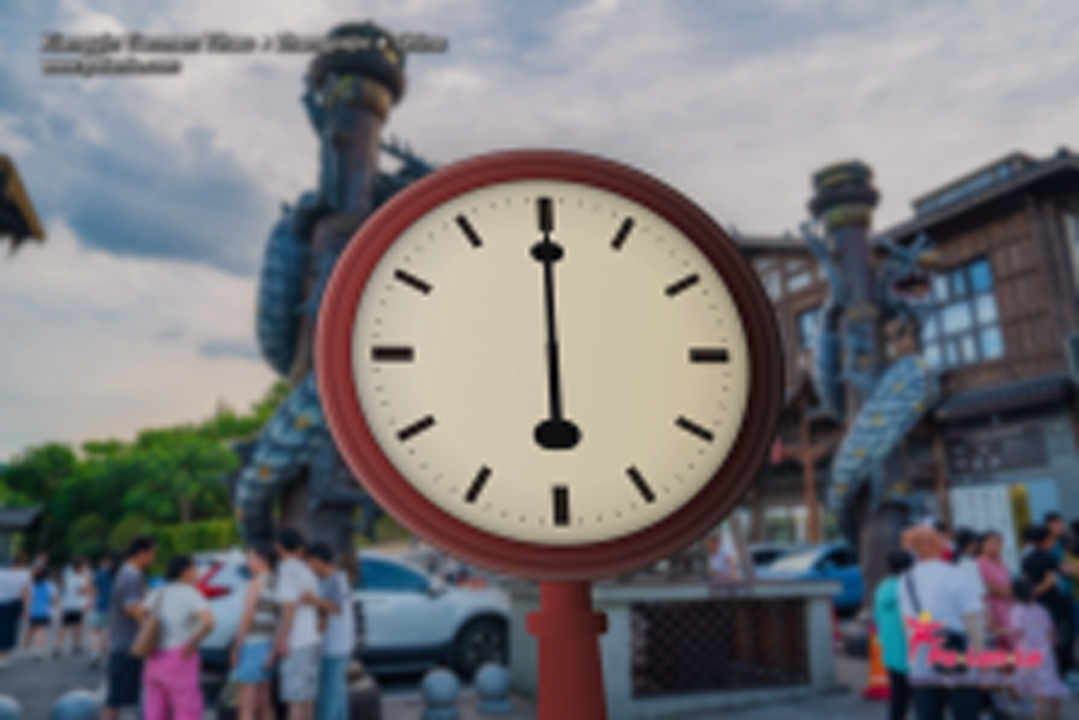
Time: {"hour": 6, "minute": 0}
